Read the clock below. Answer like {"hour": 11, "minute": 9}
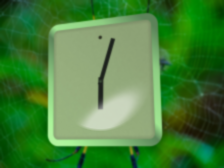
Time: {"hour": 6, "minute": 3}
